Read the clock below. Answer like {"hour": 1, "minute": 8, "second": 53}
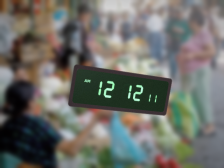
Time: {"hour": 12, "minute": 12, "second": 11}
